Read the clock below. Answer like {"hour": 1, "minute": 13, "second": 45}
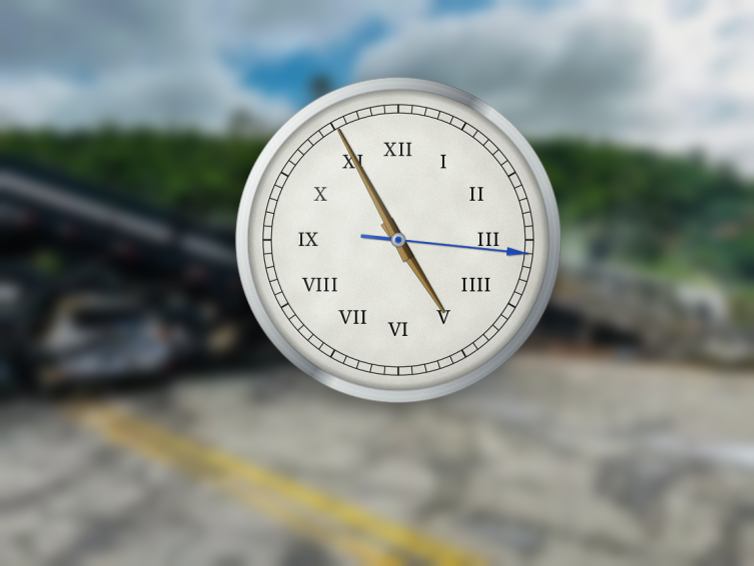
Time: {"hour": 4, "minute": 55, "second": 16}
